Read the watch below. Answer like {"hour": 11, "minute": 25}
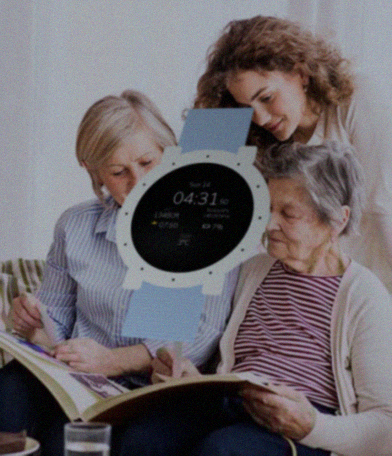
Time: {"hour": 4, "minute": 31}
